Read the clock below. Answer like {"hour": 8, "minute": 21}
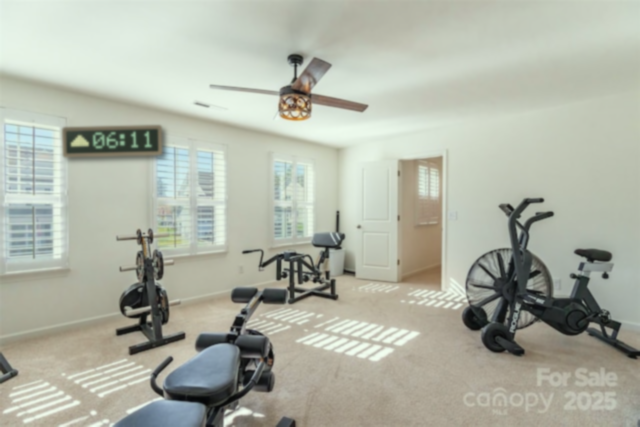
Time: {"hour": 6, "minute": 11}
